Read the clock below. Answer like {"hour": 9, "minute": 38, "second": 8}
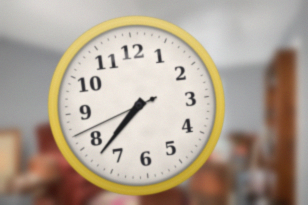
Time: {"hour": 7, "minute": 37, "second": 42}
